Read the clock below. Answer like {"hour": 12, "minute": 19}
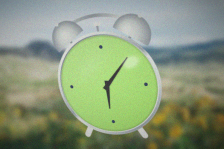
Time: {"hour": 6, "minute": 7}
